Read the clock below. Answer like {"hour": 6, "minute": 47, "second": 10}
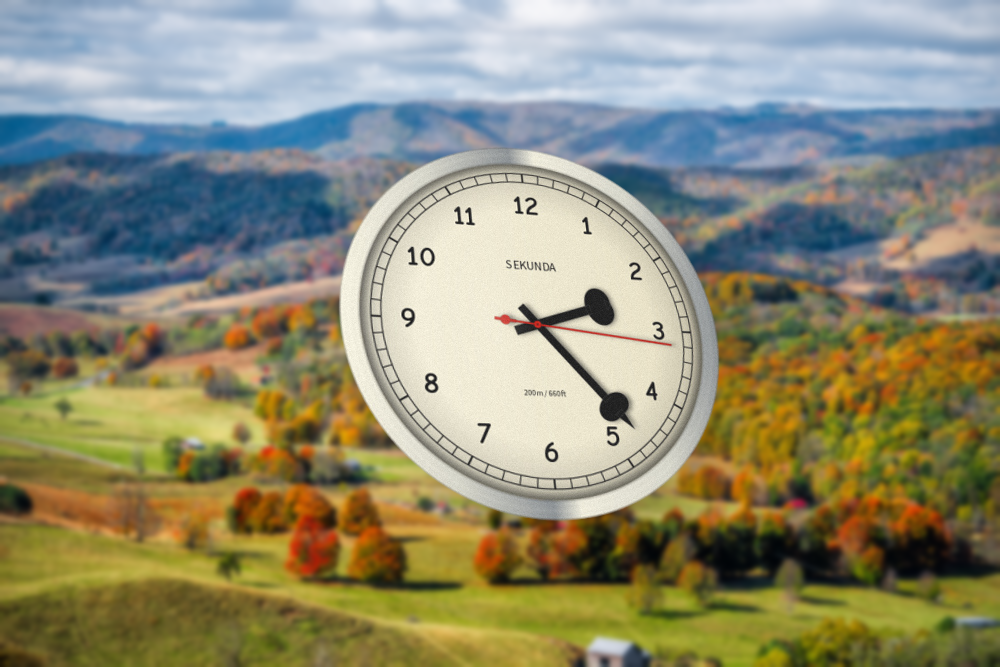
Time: {"hour": 2, "minute": 23, "second": 16}
